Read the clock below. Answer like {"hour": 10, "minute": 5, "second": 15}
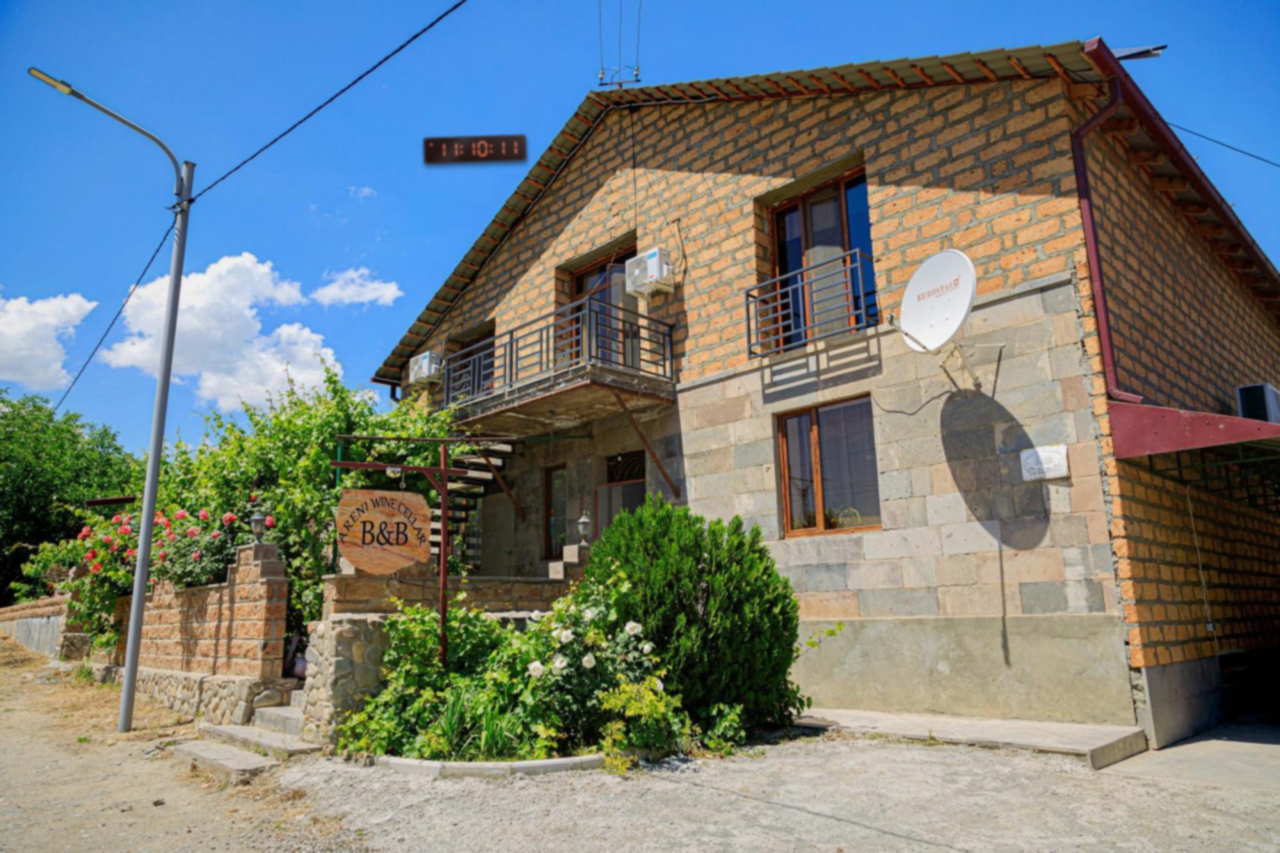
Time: {"hour": 11, "minute": 10, "second": 11}
